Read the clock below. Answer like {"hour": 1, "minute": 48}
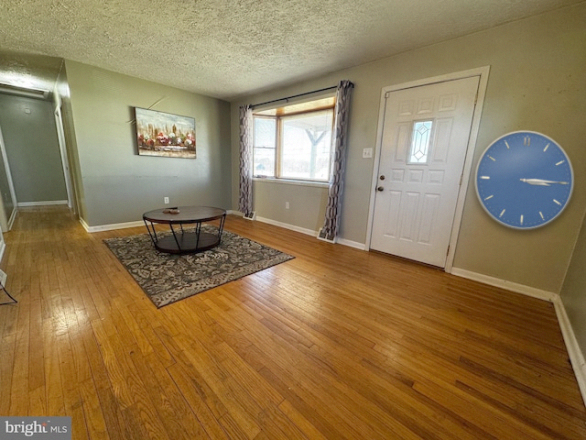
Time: {"hour": 3, "minute": 15}
